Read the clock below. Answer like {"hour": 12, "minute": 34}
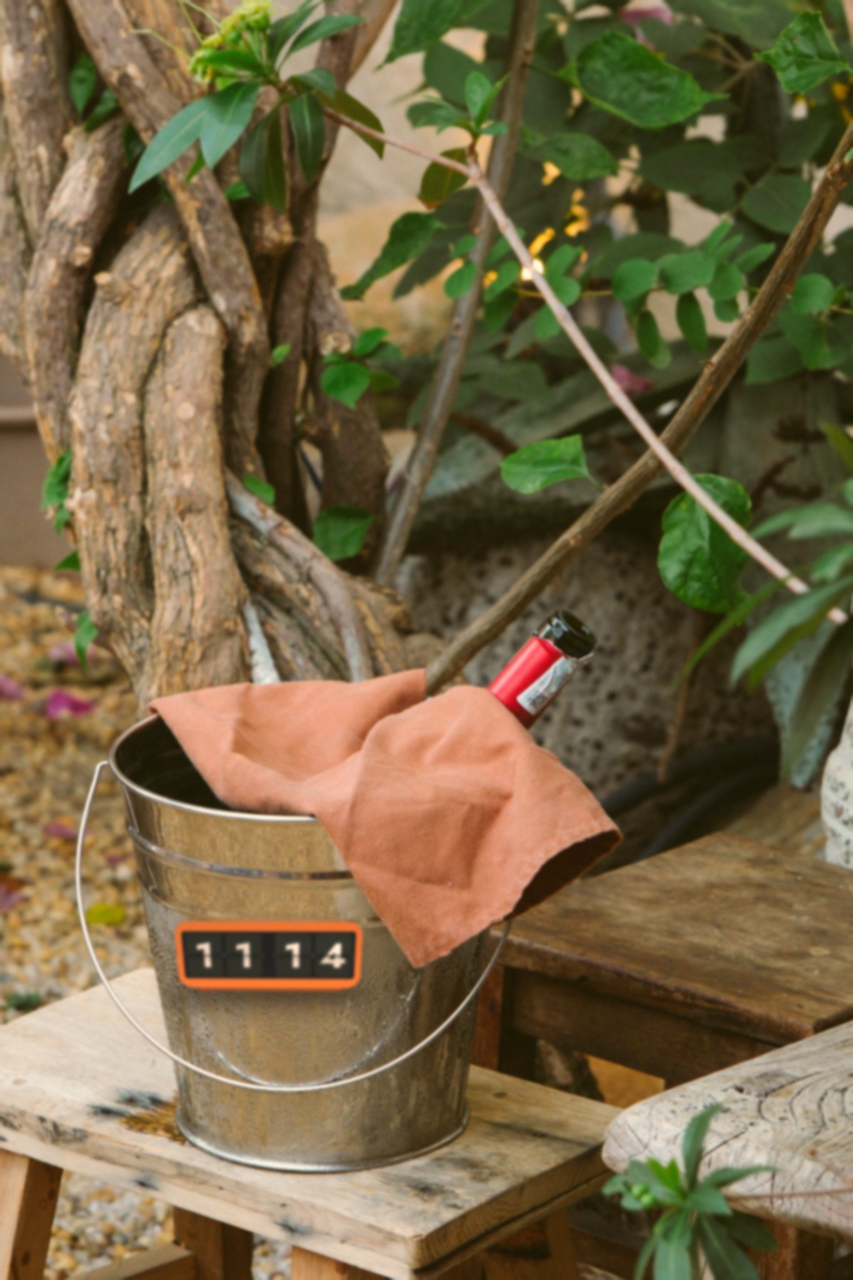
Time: {"hour": 11, "minute": 14}
